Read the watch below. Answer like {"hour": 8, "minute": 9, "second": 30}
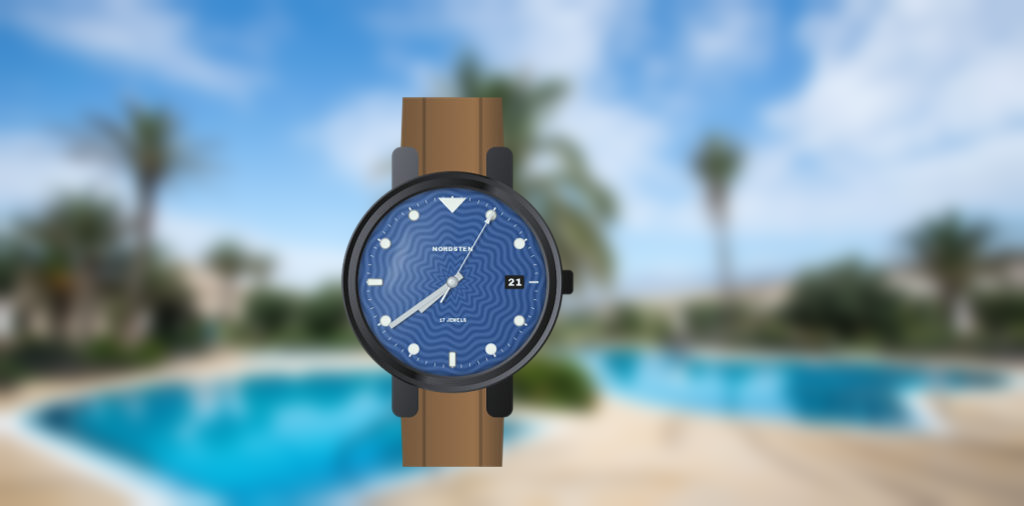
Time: {"hour": 7, "minute": 39, "second": 5}
